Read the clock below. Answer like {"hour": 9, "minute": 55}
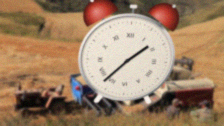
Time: {"hour": 1, "minute": 37}
